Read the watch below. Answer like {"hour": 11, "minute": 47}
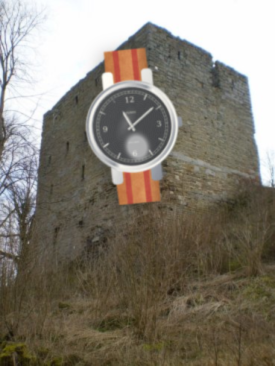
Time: {"hour": 11, "minute": 9}
